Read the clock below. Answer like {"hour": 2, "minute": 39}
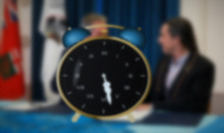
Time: {"hour": 5, "minute": 28}
